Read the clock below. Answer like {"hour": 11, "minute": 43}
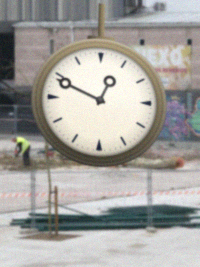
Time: {"hour": 12, "minute": 49}
